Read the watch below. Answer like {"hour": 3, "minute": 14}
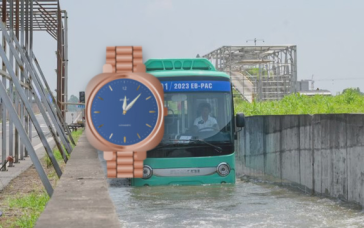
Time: {"hour": 12, "minute": 7}
